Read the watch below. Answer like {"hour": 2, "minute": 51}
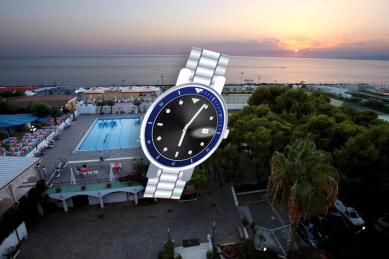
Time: {"hour": 6, "minute": 4}
